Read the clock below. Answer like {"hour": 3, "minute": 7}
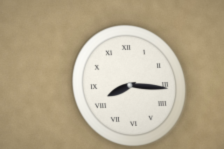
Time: {"hour": 8, "minute": 16}
